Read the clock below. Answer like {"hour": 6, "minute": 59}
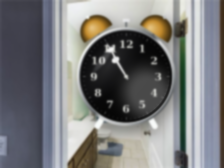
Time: {"hour": 10, "minute": 55}
